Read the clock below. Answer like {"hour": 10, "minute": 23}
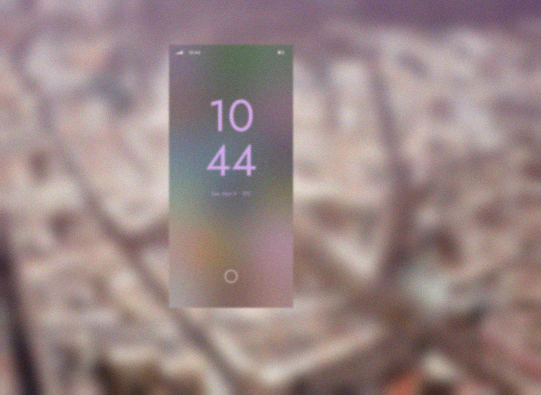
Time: {"hour": 10, "minute": 44}
